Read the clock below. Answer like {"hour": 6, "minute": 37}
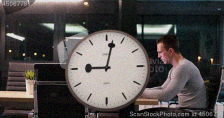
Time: {"hour": 9, "minute": 2}
